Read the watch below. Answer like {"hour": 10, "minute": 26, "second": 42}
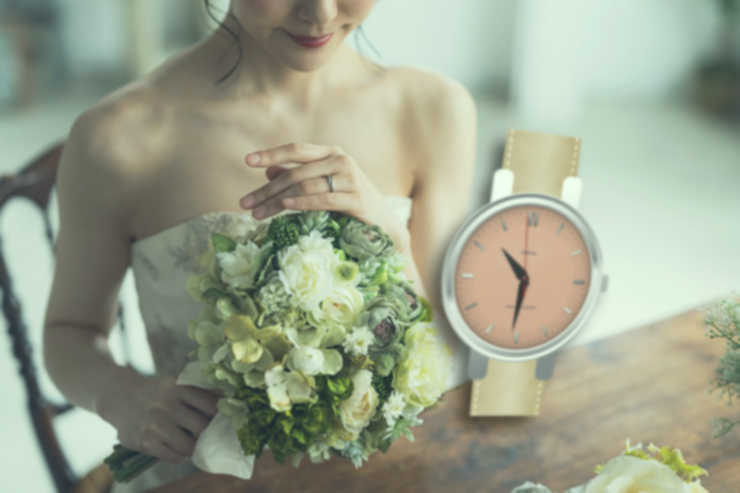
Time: {"hour": 10, "minute": 30, "second": 59}
